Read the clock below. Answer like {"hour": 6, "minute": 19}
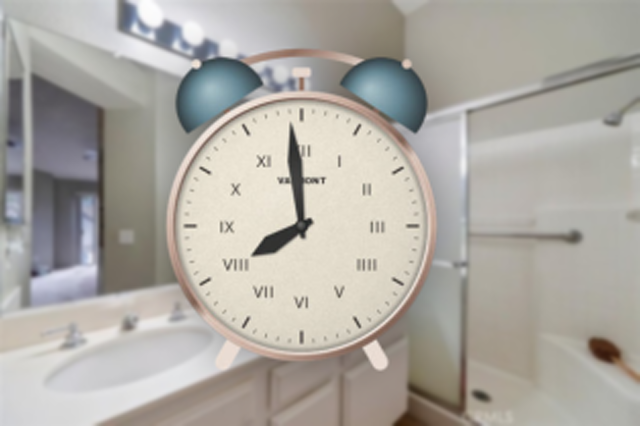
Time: {"hour": 7, "minute": 59}
